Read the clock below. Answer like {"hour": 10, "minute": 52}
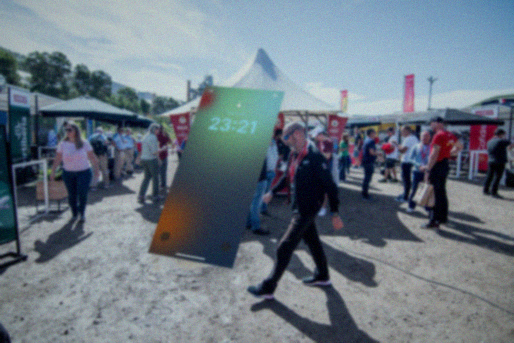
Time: {"hour": 23, "minute": 21}
